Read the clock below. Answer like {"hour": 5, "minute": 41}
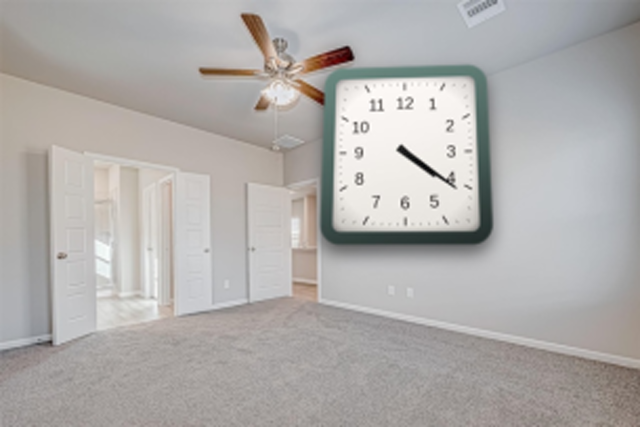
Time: {"hour": 4, "minute": 21}
